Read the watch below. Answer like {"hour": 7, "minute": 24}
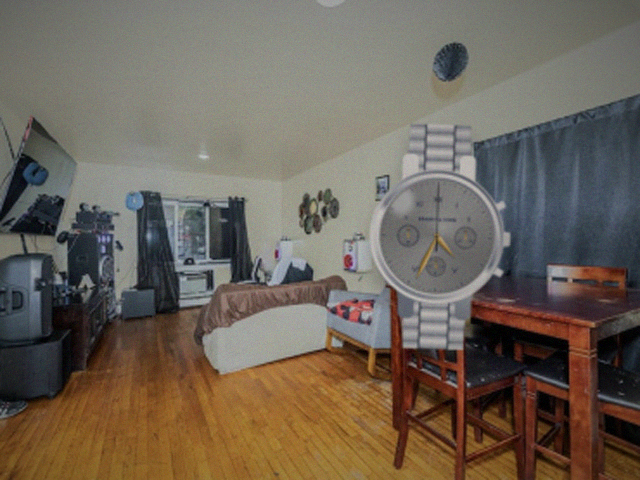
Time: {"hour": 4, "minute": 34}
